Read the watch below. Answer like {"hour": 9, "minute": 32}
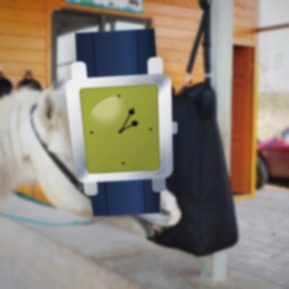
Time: {"hour": 2, "minute": 5}
